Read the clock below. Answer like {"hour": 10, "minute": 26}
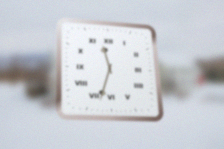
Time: {"hour": 11, "minute": 33}
